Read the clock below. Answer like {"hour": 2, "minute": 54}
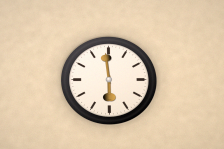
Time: {"hour": 5, "minute": 59}
